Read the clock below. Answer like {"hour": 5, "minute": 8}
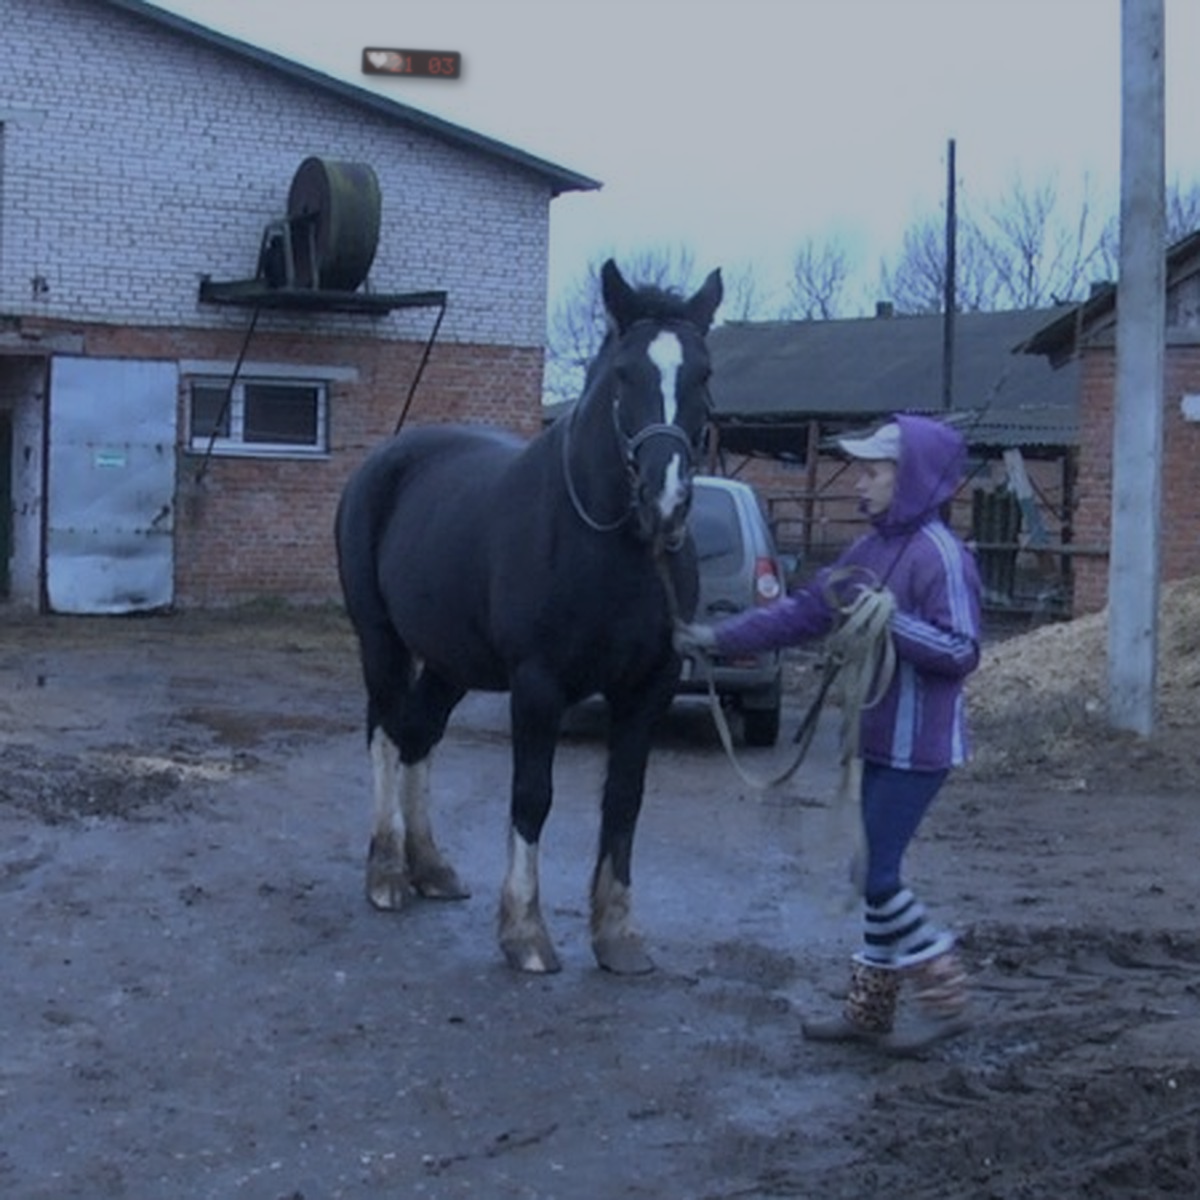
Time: {"hour": 21, "minute": 3}
